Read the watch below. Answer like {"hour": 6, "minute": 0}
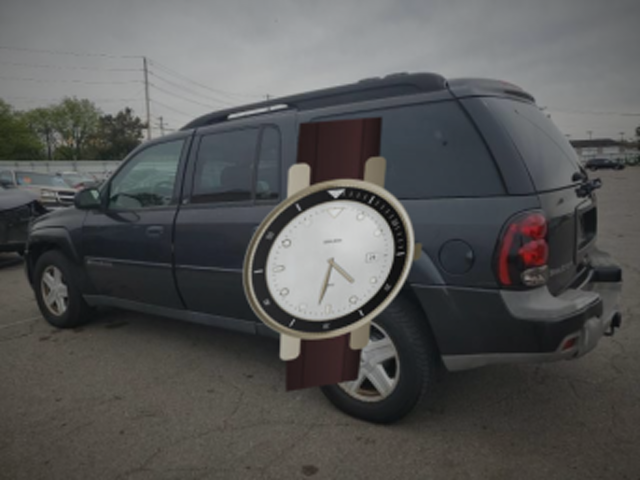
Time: {"hour": 4, "minute": 32}
